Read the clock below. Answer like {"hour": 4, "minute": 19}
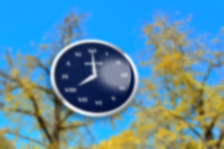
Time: {"hour": 8, "minute": 0}
